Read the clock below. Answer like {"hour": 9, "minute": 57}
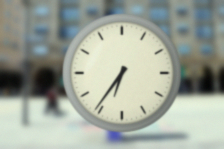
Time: {"hour": 6, "minute": 36}
